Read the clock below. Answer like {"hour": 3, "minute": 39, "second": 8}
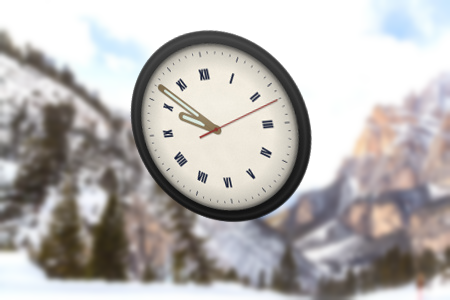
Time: {"hour": 9, "minute": 52, "second": 12}
